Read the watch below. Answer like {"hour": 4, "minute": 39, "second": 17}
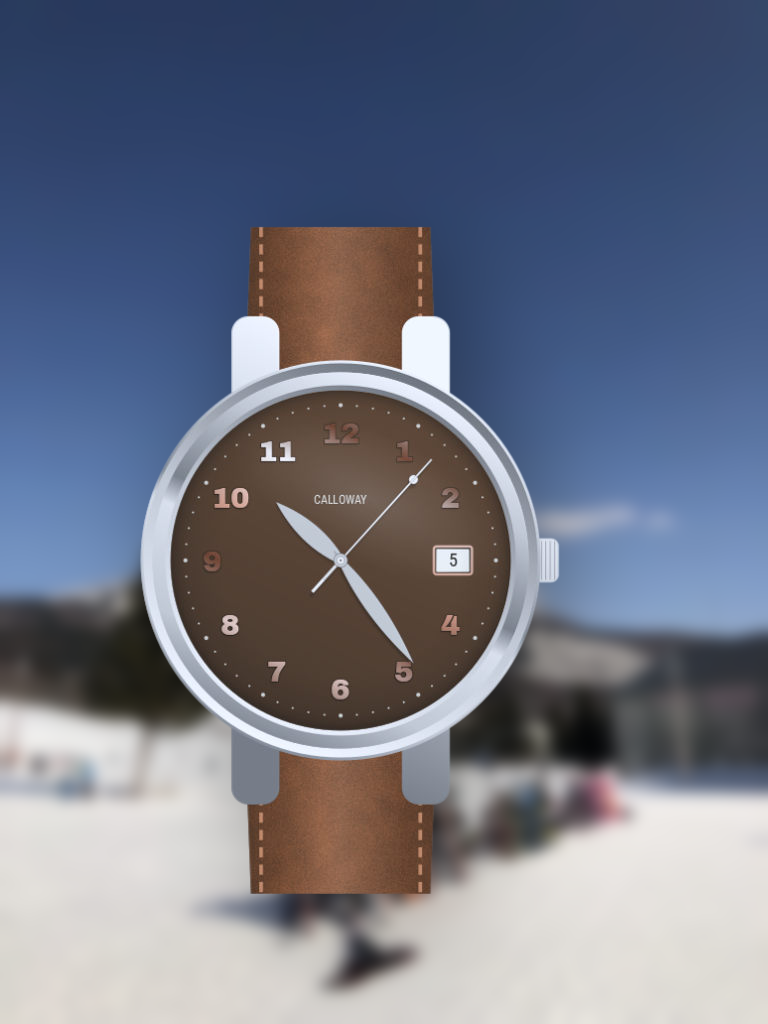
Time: {"hour": 10, "minute": 24, "second": 7}
